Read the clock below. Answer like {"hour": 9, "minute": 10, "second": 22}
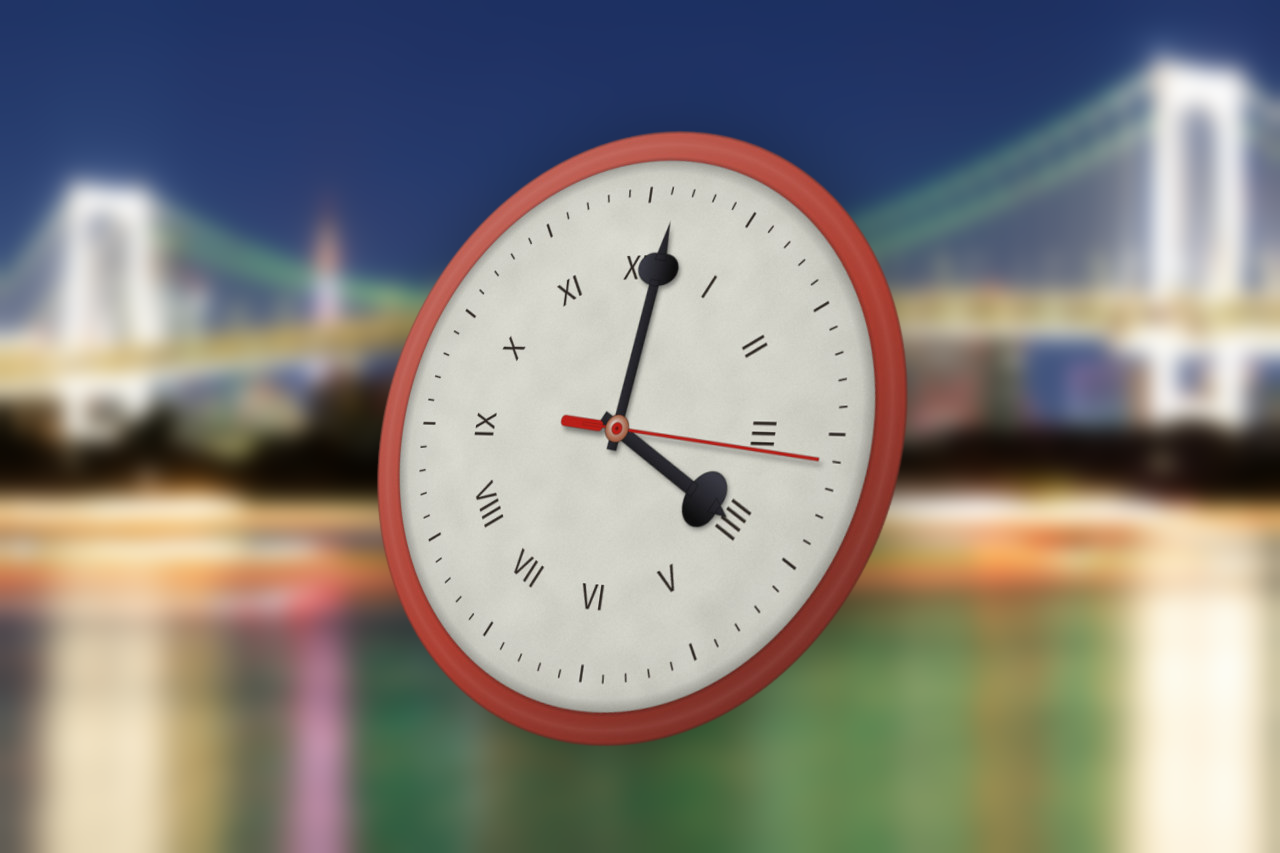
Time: {"hour": 4, "minute": 1, "second": 16}
